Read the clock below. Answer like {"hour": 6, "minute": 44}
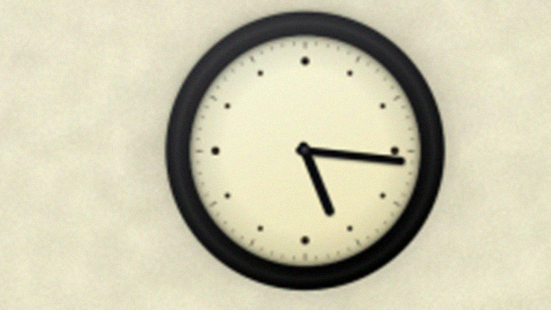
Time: {"hour": 5, "minute": 16}
